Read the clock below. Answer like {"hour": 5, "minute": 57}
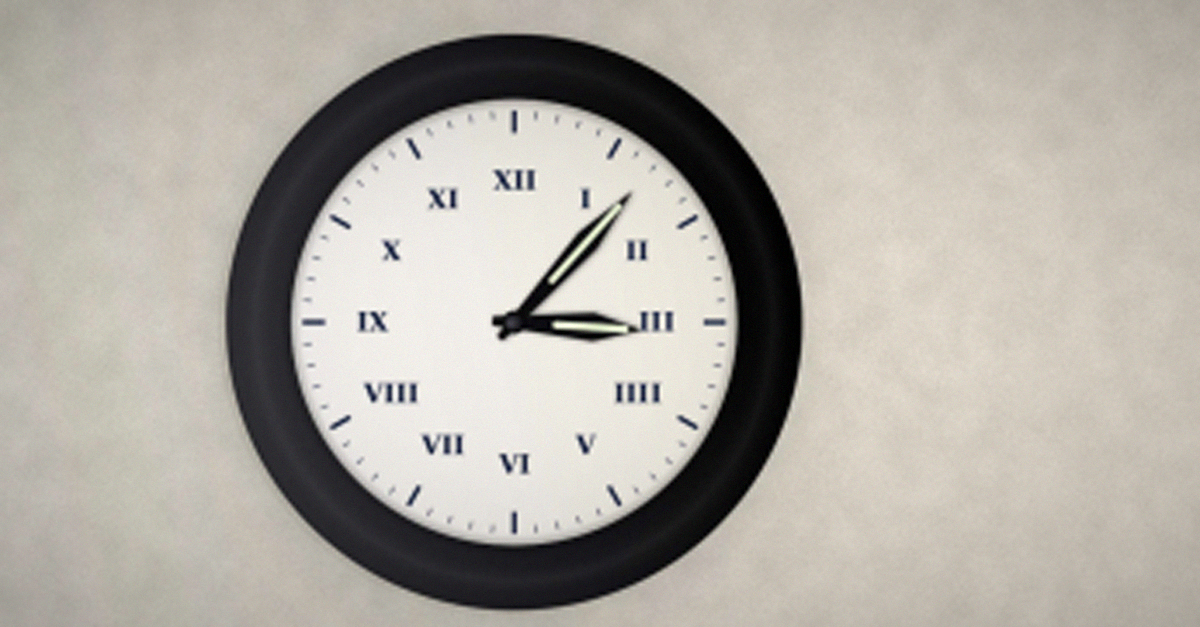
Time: {"hour": 3, "minute": 7}
